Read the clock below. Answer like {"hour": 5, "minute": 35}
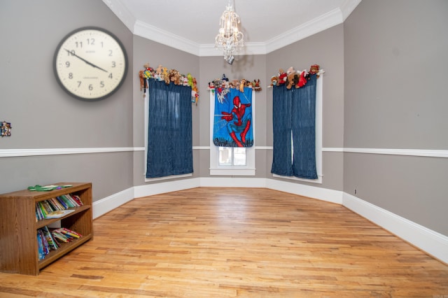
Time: {"hour": 3, "minute": 50}
